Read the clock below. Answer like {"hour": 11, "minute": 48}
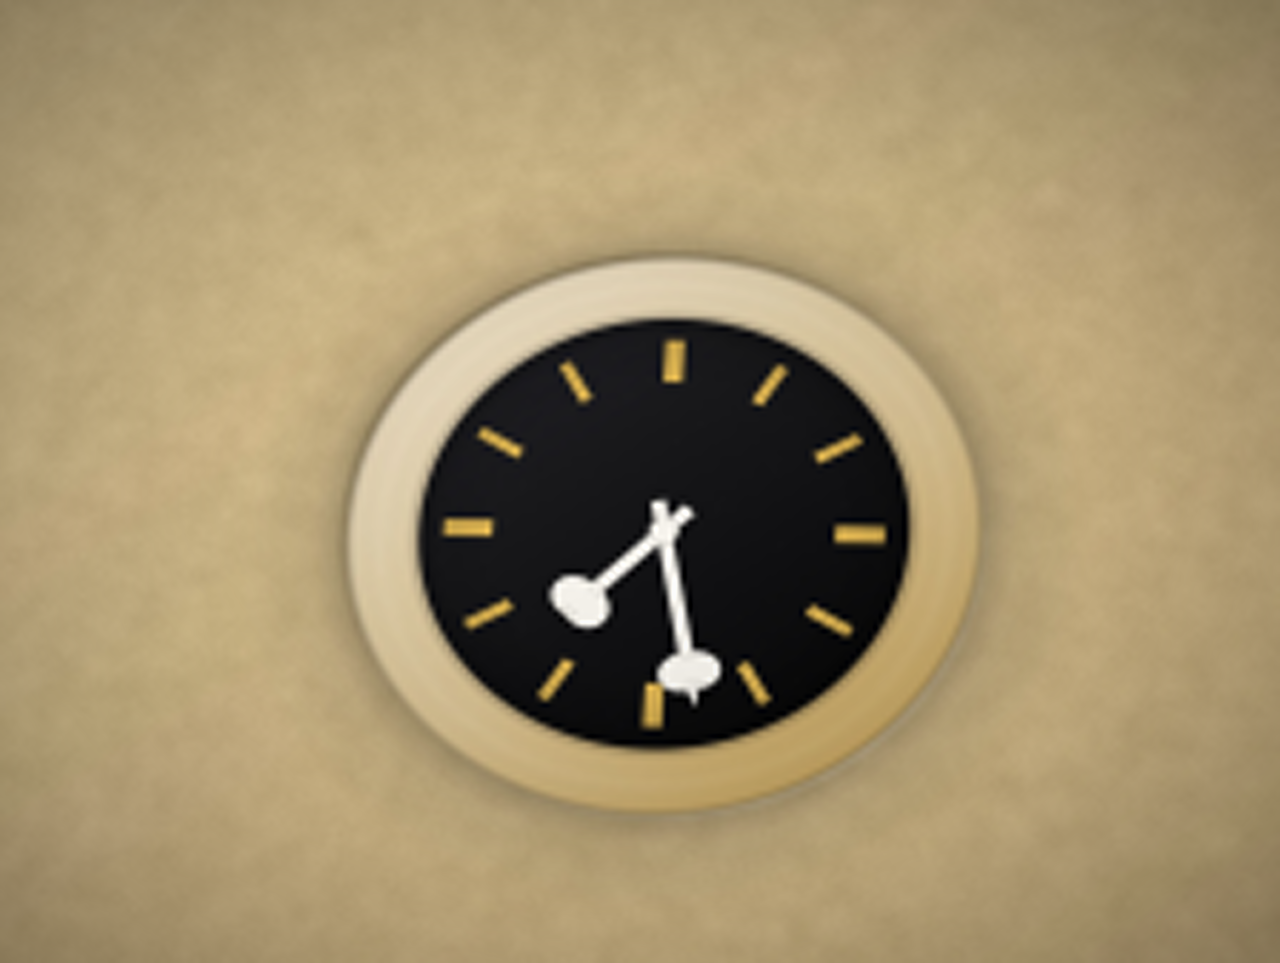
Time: {"hour": 7, "minute": 28}
